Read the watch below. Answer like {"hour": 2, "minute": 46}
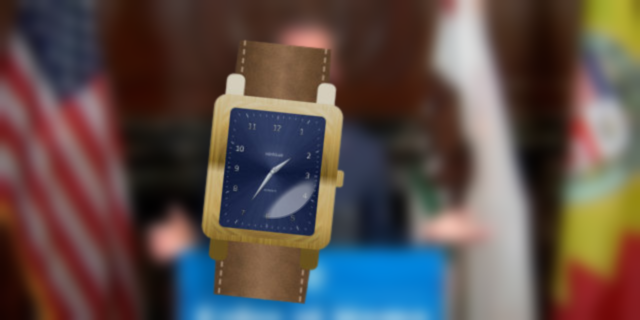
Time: {"hour": 1, "minute": 35}
